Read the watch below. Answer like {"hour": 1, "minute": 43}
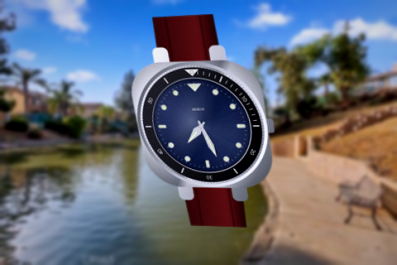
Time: {"hour": 7, "minute": 27}
